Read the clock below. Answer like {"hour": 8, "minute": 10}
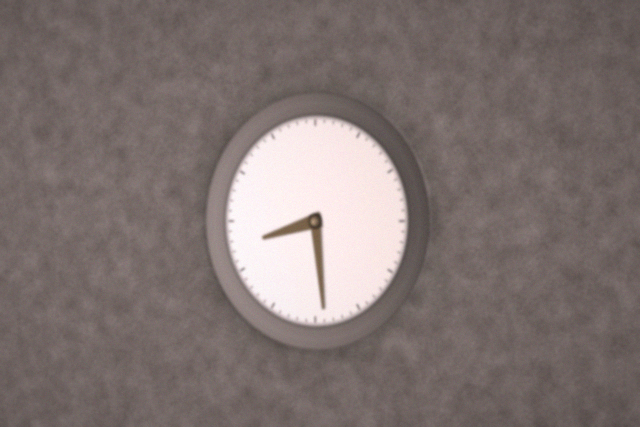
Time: {"hour": 8, "minute": 29}
